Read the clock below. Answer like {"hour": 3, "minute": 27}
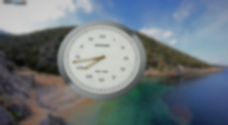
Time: {"hour": 7, "minute": 43}
